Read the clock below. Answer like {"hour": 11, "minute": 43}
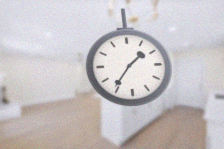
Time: {"hour": 1, "minute": 36}
